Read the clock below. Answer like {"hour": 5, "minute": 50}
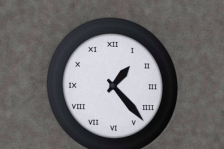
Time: {"hour": 1, "minute": 23}
